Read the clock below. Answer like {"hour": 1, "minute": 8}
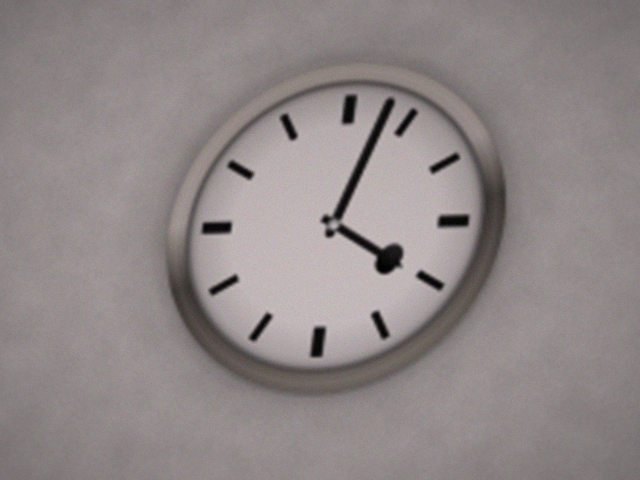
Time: {"hour": 4, "minute": 3}
